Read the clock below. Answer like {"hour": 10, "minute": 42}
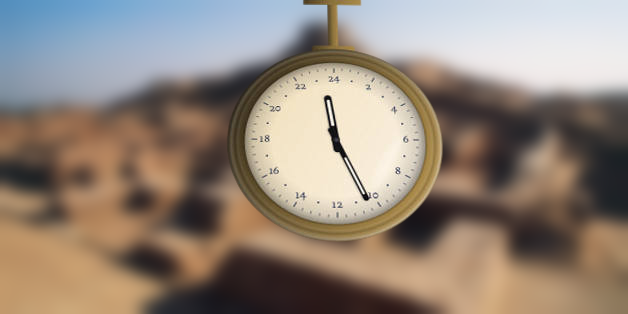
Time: {"hour": 23, "minute": 26}
